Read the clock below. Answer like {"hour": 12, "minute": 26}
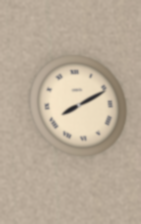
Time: {"hour": 8, "minute": 11}
